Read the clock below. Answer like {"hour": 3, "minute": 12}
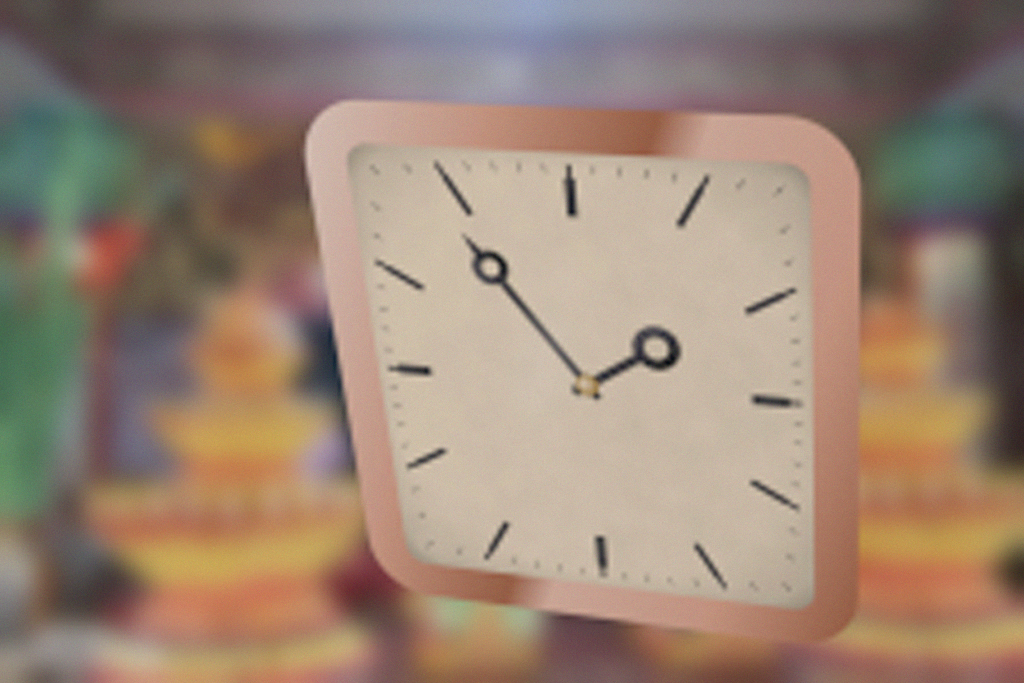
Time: {"hour": 1, "minute": 54}
